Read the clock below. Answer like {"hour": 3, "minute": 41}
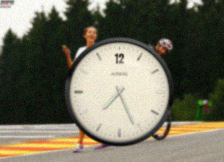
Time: {"hour": 7, "minute": 26}
